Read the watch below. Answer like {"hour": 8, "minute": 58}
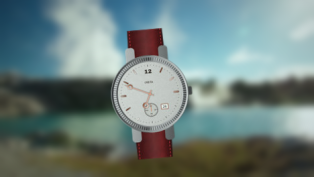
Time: {"hour": 6, "minute": 49}
